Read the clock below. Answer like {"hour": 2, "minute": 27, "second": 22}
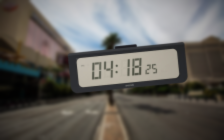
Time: {"hour": 4, "minute": 18, "second": 25}
